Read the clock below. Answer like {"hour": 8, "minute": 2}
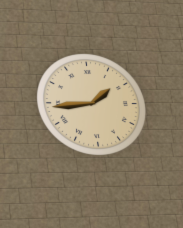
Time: {"hour": 1, "minute": 44}
